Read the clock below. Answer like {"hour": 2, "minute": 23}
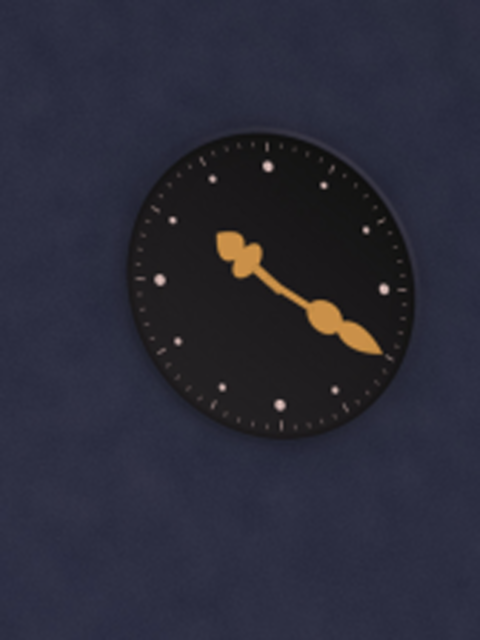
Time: {"hour": 10, "minute": 20}
